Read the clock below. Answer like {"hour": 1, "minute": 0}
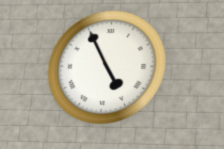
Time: {"hour": 4, "minute": 55}
